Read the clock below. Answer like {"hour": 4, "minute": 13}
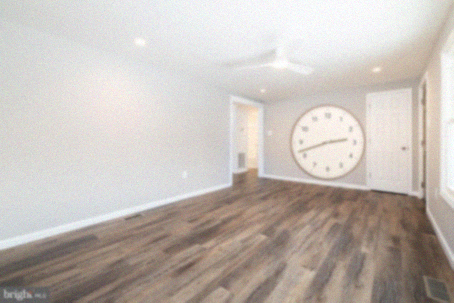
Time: {"hour": 2, "minute": 42}
